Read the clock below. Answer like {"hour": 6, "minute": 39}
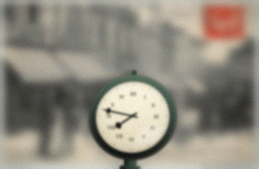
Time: {"hour": 7, "minute": 47}
